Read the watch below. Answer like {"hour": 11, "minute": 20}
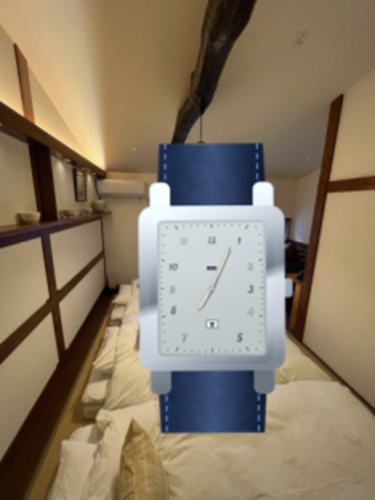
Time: {"hour": 7, "minute": 4}
